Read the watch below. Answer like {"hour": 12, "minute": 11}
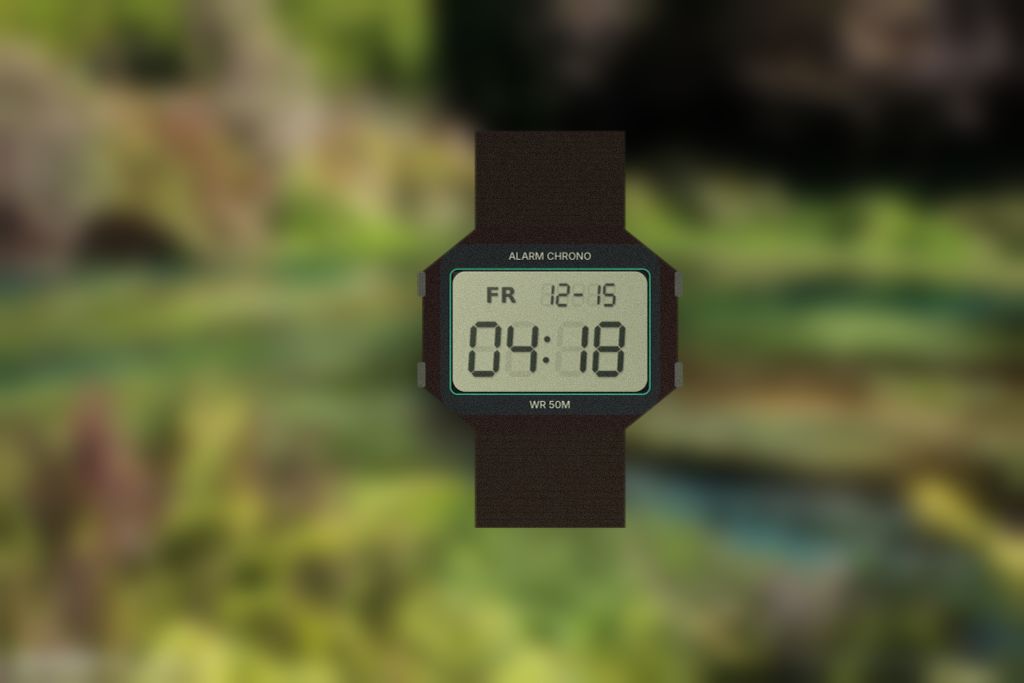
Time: {"hour": 4, "minute": 18}
